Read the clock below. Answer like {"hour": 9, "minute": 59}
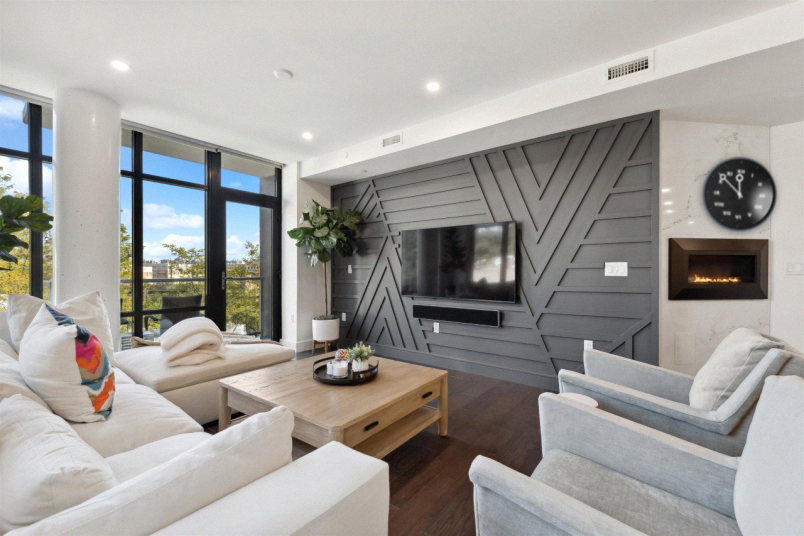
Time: {"hour": 11, "minute": 52}
